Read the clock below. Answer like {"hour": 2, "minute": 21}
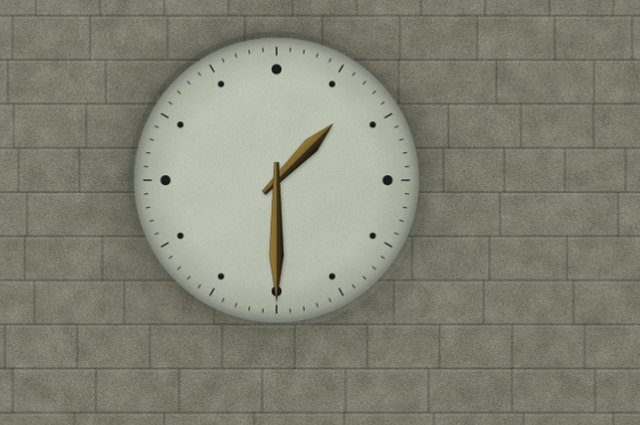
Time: {"hour": 1, "minute": 30}
